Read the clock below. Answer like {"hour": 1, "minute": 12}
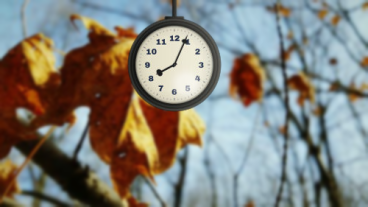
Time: {"hour": 8, "minute": 4}
